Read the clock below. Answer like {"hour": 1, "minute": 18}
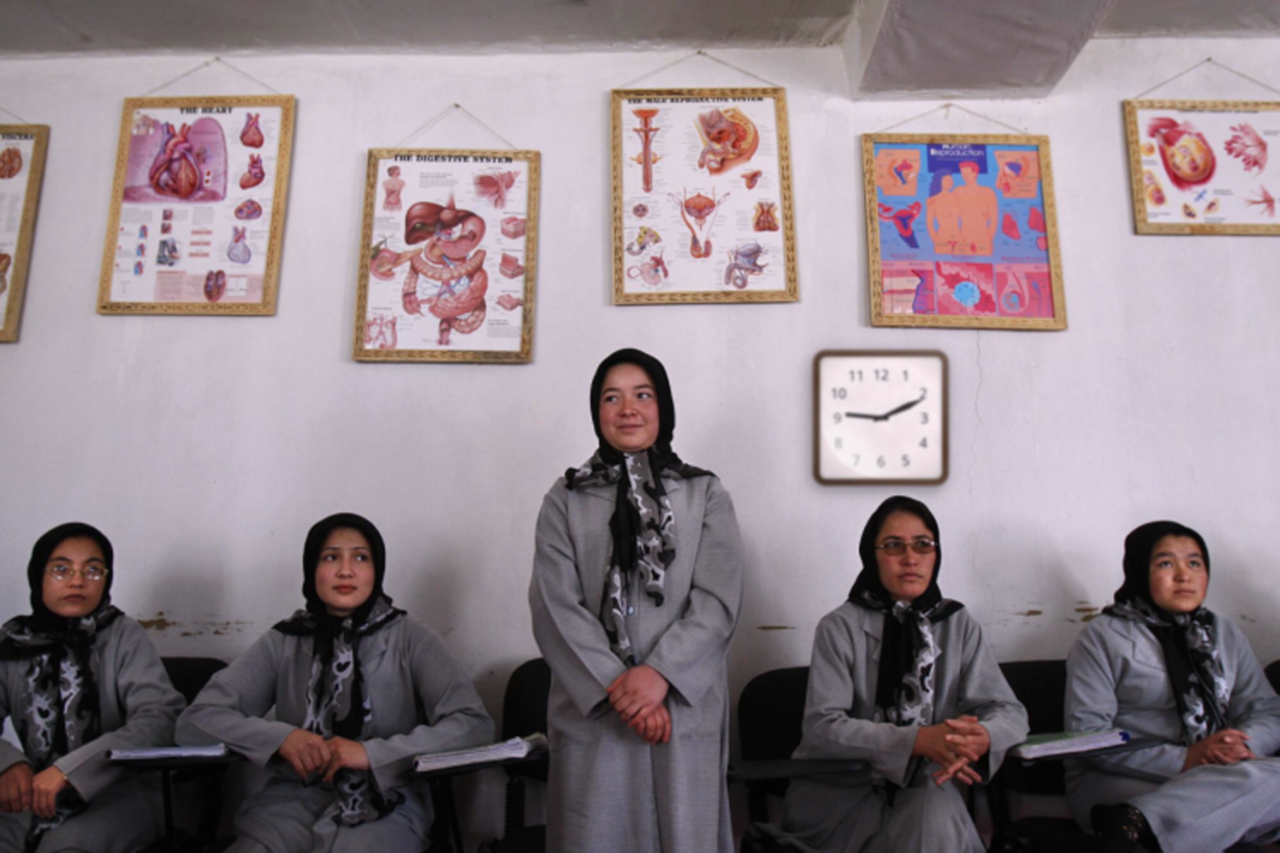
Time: {"hour": 9, "minute": 11}
